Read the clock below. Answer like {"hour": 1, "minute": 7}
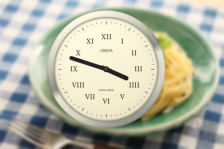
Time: {"hour": 3, "minute": 48}
